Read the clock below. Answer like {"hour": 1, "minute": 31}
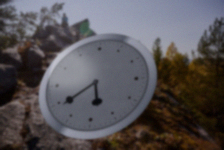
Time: {"hour": 5, "minute": 39}
